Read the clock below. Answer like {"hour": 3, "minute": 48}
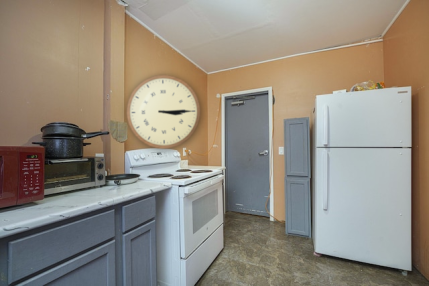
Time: {"hour": 3, "minute": 15}
